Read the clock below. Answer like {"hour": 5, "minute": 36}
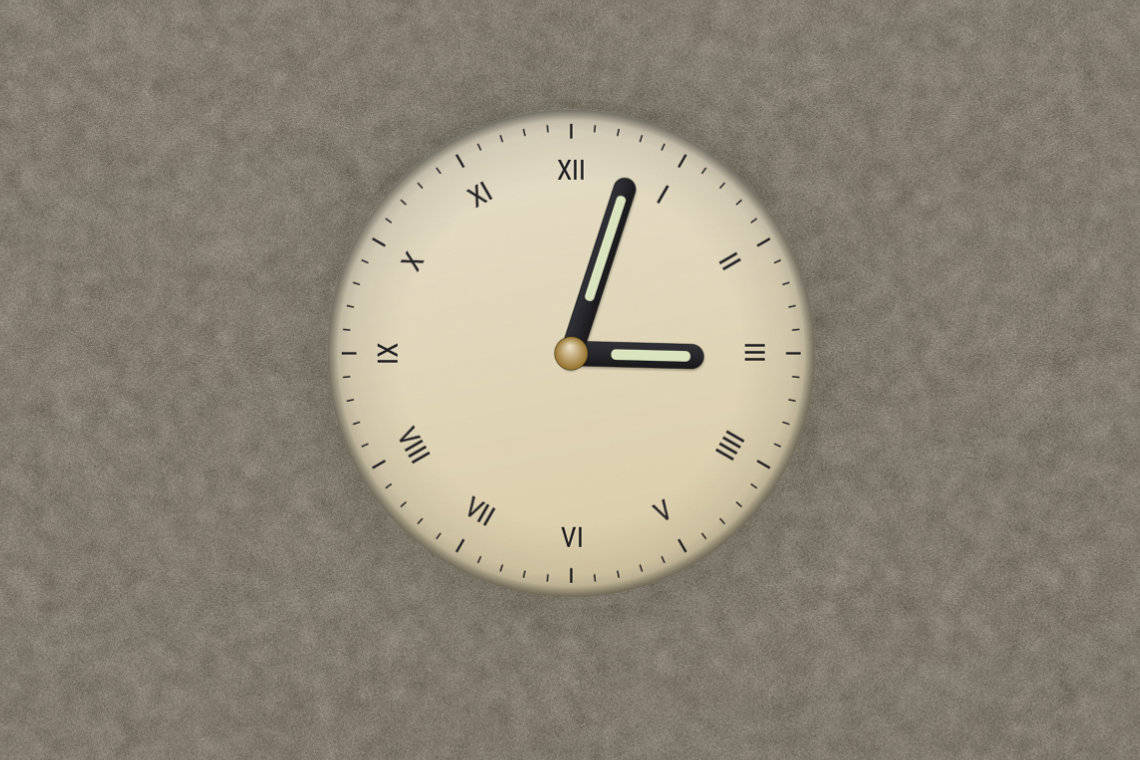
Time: {"hour": 3, "minute": 3}
